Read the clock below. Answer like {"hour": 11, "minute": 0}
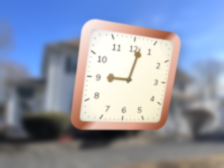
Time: {"hour": 9, "minute": 2}
